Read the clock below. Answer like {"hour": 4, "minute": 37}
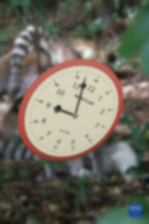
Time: {"hour": 8, "minute": 57}
